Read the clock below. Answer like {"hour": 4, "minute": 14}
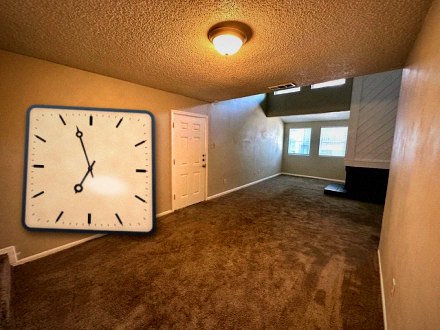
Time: {"hour": 6, "minute": 57}
